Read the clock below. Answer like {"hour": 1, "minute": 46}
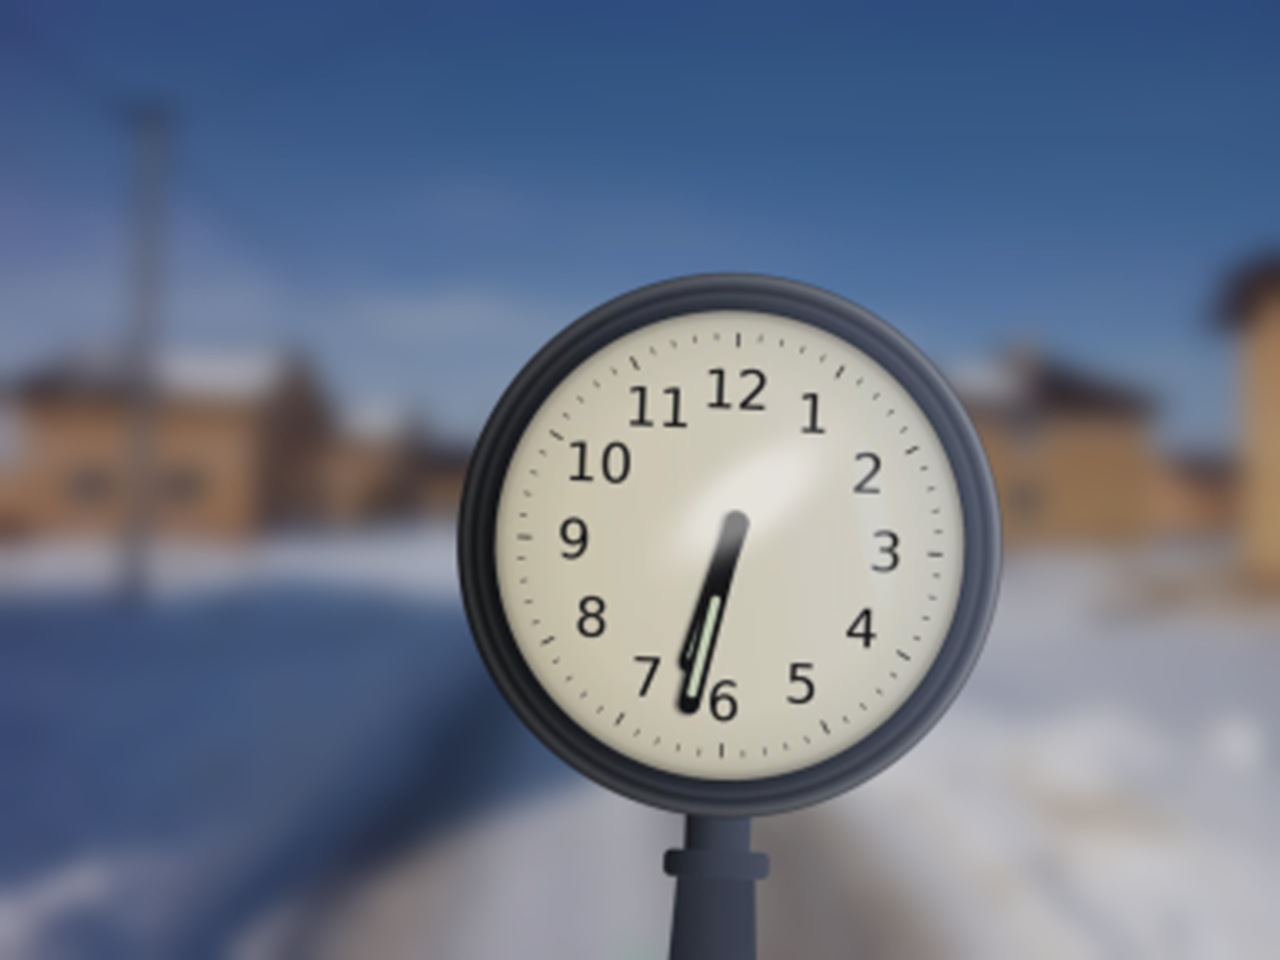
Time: {"hour": 6, "minute": 32}
